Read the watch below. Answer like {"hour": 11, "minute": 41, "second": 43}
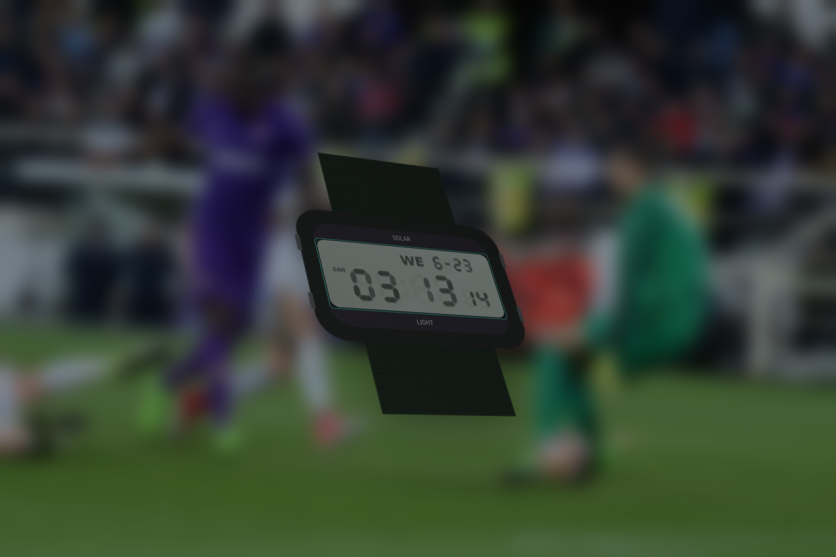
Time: {"hour": 3, "minute": 13, "second": 14}
